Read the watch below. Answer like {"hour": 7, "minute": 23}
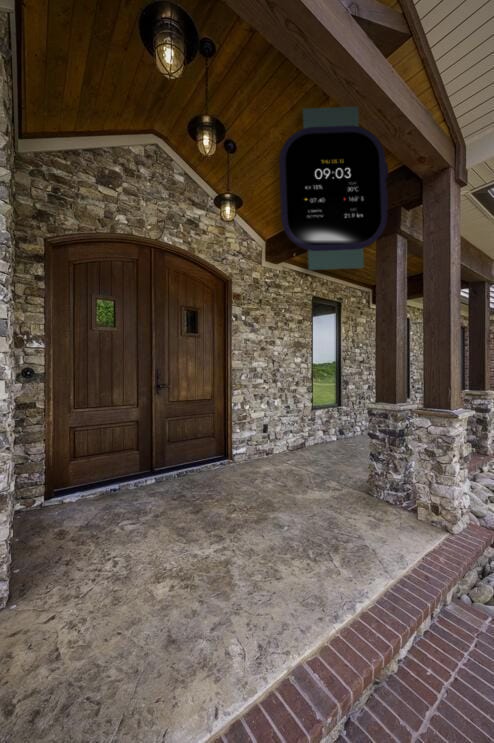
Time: {"hour": 9, "minute": 3}
